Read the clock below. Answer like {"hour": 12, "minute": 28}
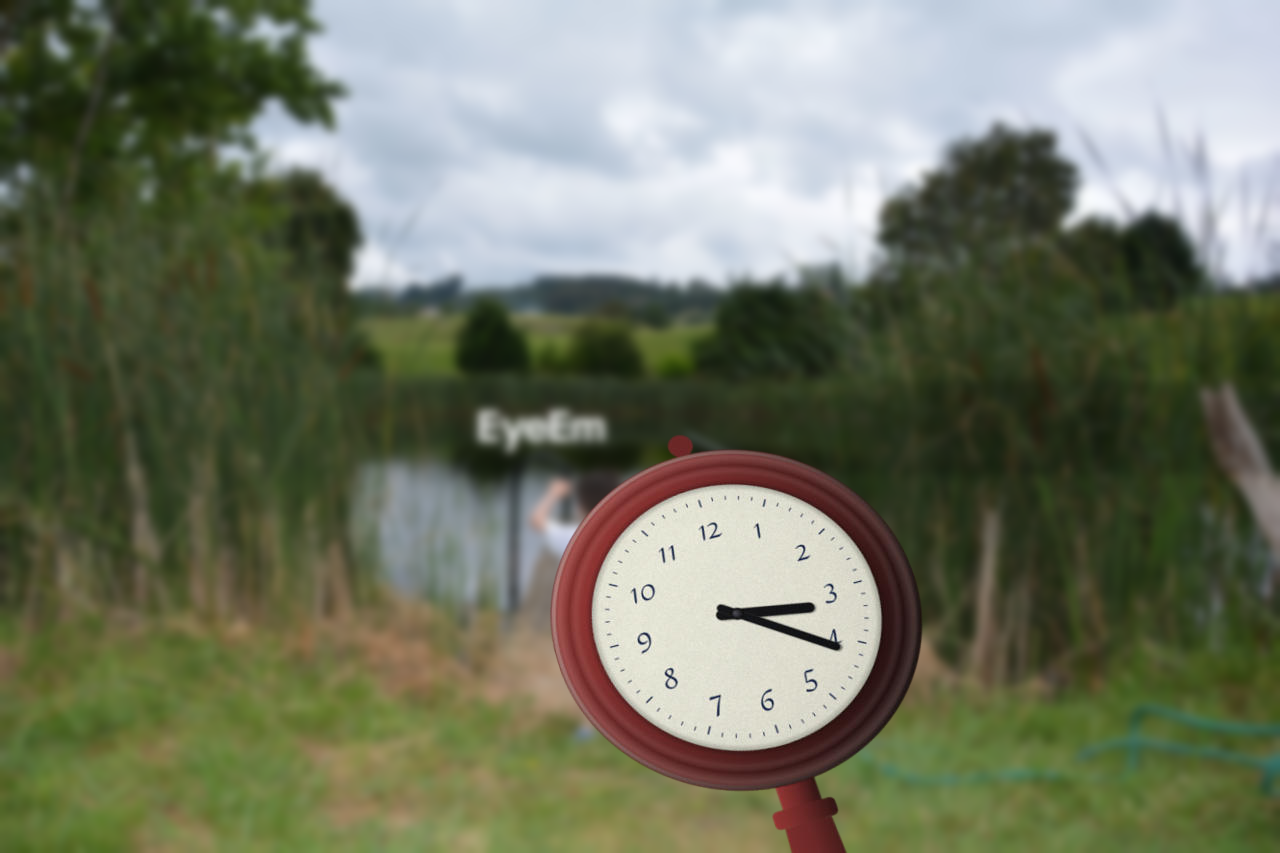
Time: {"hour": 3, "minute": 21}
